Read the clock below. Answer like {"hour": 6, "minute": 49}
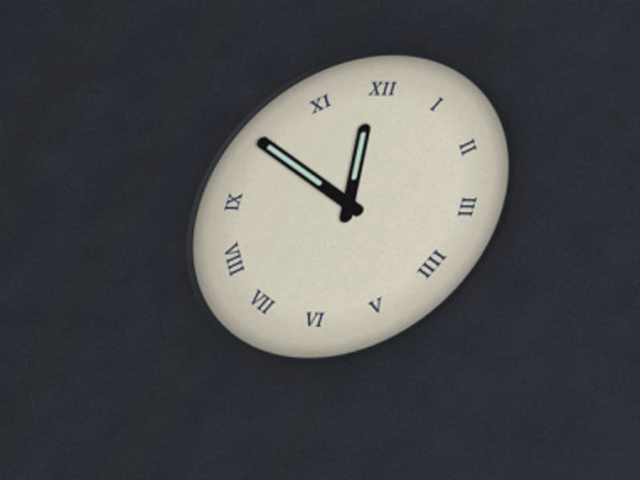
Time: {"hour": 11, "minute": 50}
